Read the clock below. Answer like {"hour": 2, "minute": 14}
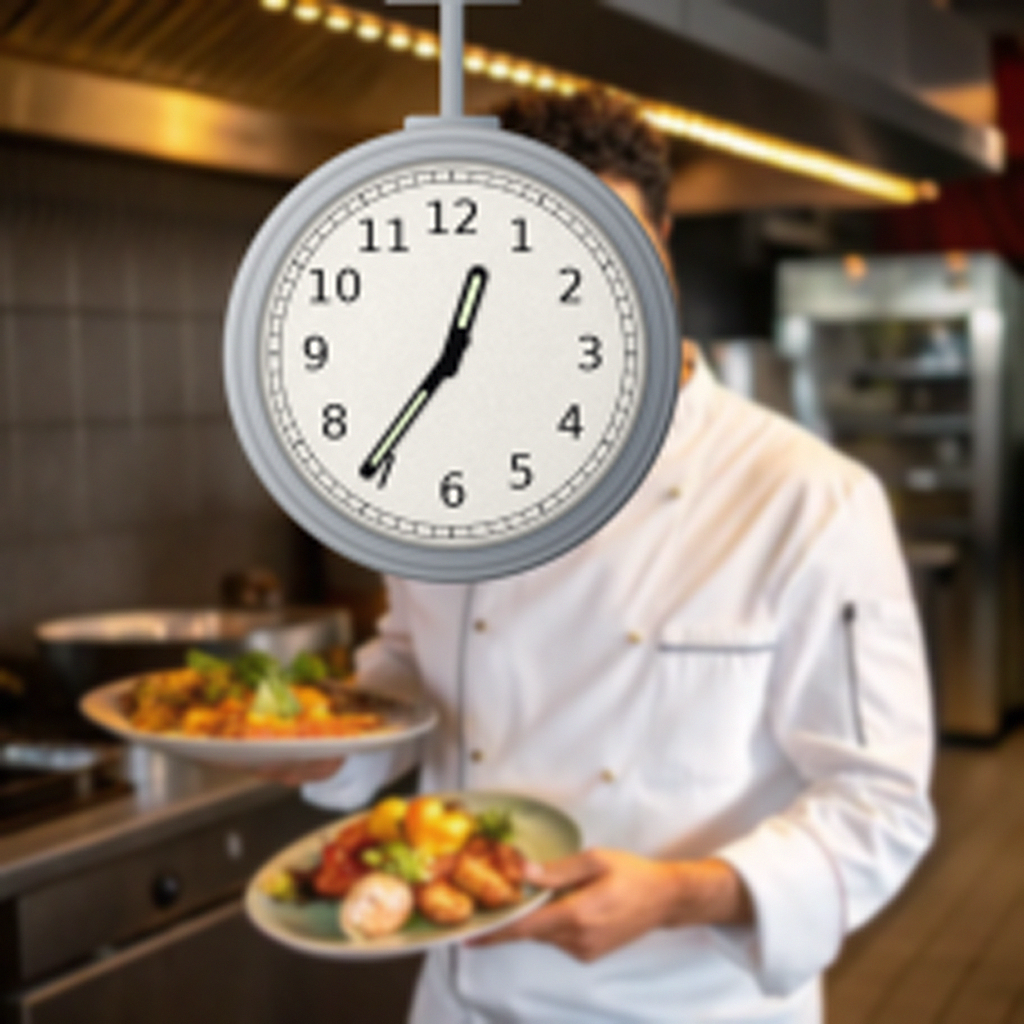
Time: {"hour": 12, "minute": 36}
